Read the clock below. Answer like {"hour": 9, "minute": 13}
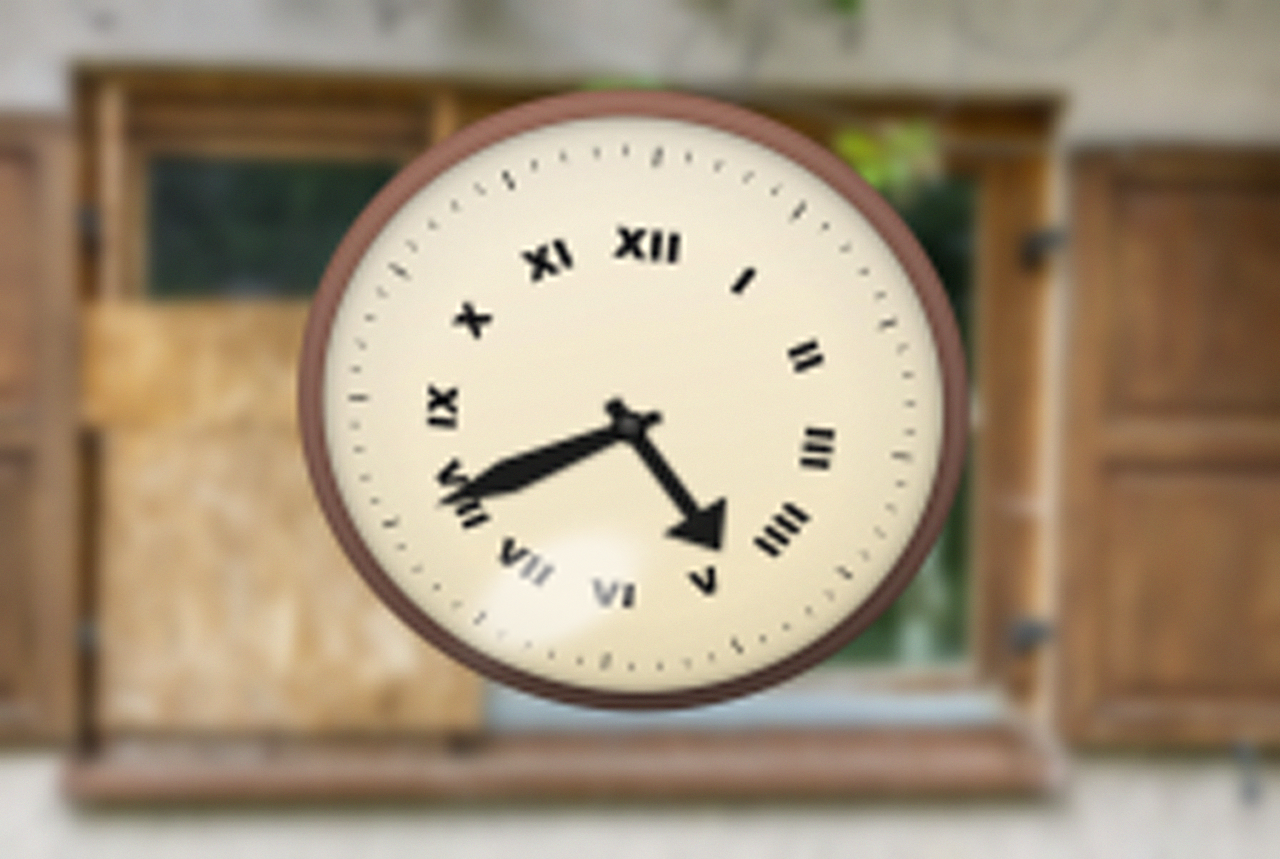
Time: {"hour": 4, "minute": 40}
